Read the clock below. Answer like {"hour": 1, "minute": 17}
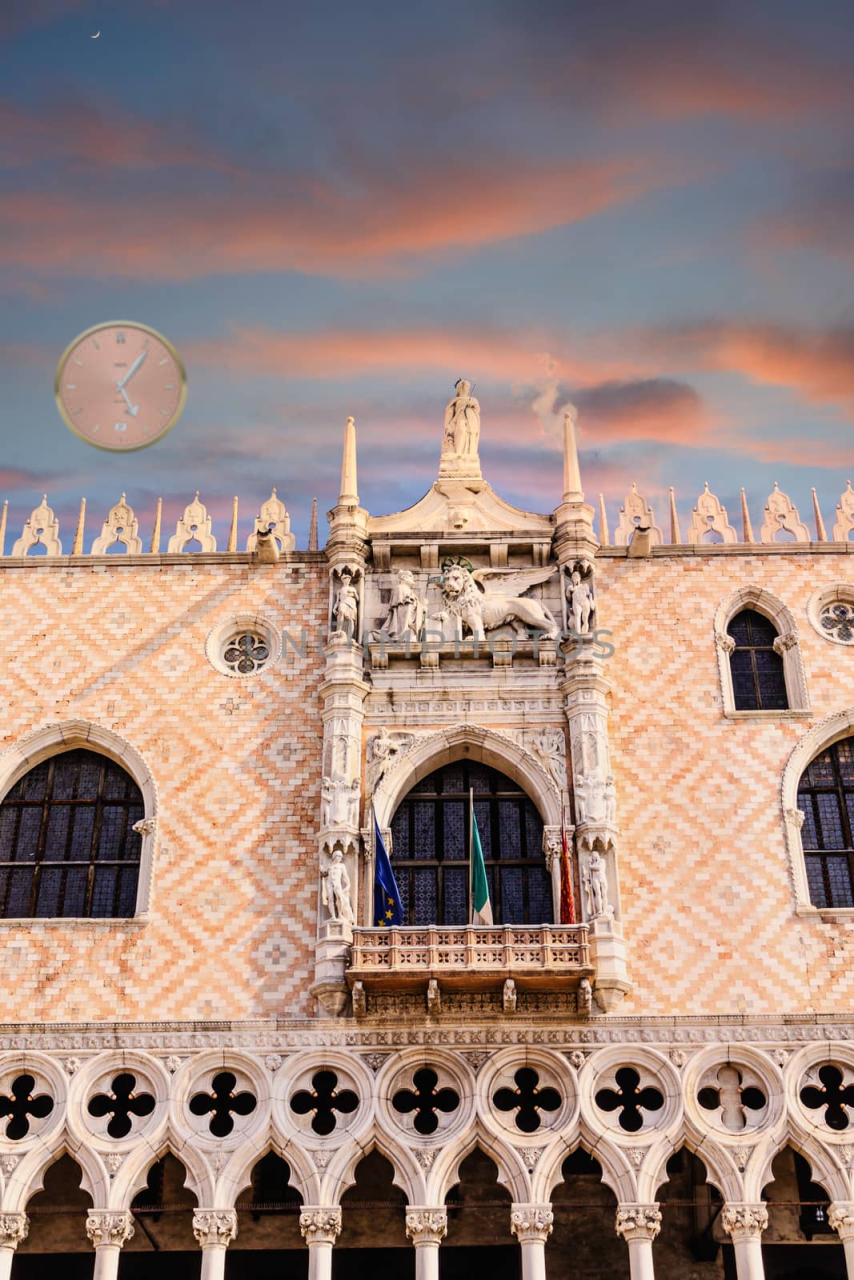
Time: {"hour": 5, "minute": 6}
